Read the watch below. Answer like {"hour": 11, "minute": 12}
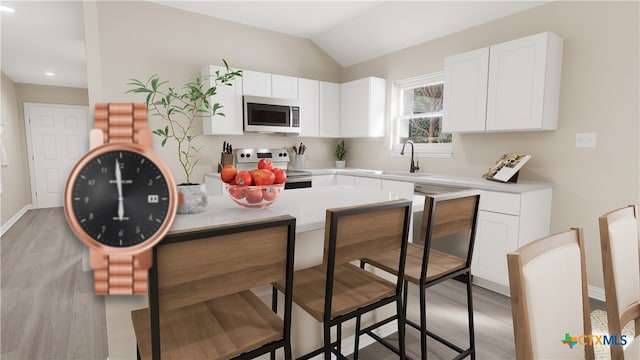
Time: {"hour": 5, "minute": 59}
